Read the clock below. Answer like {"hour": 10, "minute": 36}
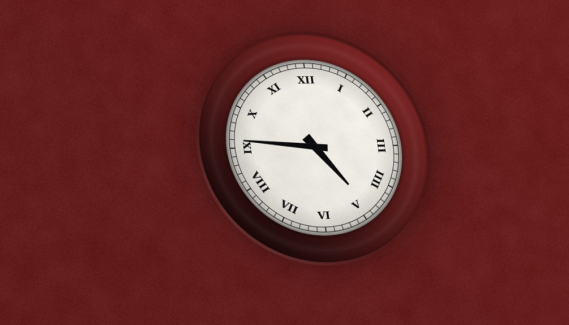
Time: {"hour": 4, "minute": 46}
